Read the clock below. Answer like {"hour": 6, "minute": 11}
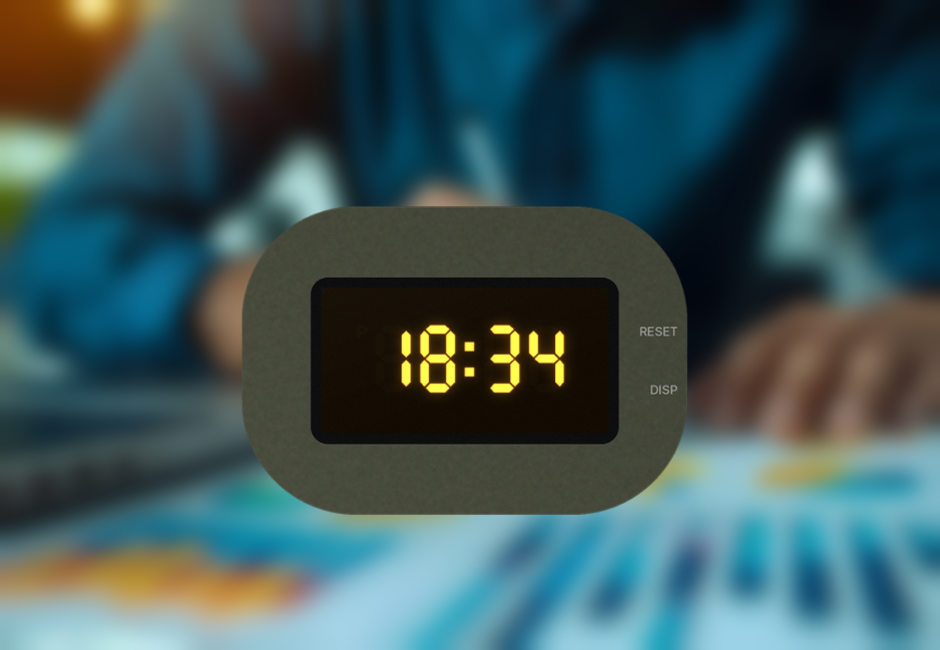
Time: {"hour": 18, "minute": 34}
